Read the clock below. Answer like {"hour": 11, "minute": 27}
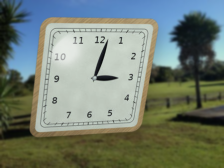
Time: {"hour": 3, "minute": 2}
